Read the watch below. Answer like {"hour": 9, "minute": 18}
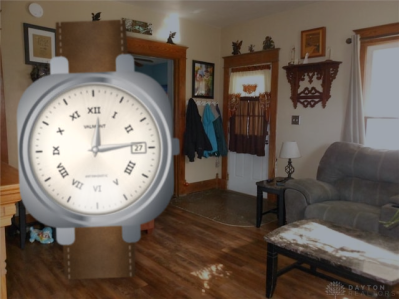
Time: {"hour": 12, "minute": 14}
